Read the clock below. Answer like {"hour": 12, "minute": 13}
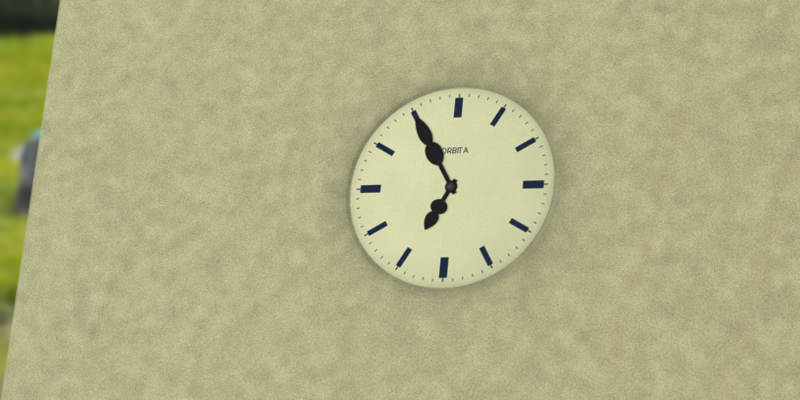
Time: {"hour": 6, "minute": 55}
